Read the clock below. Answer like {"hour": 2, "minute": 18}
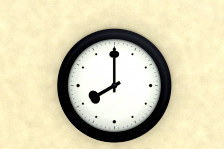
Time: {"hour": 8, "minute": 0}
